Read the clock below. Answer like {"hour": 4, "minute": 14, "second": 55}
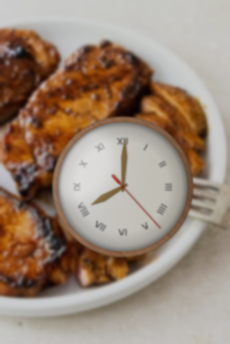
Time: {"hour": 8, "minute": 0, "second": 23}
